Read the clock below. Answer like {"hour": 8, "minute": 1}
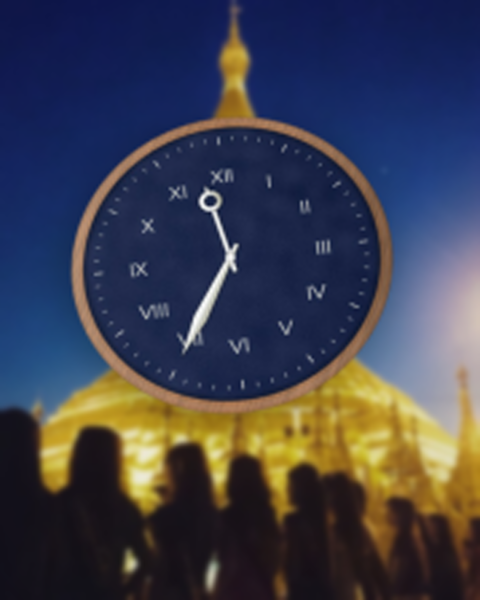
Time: {"hour": 11, "minute": 35}
